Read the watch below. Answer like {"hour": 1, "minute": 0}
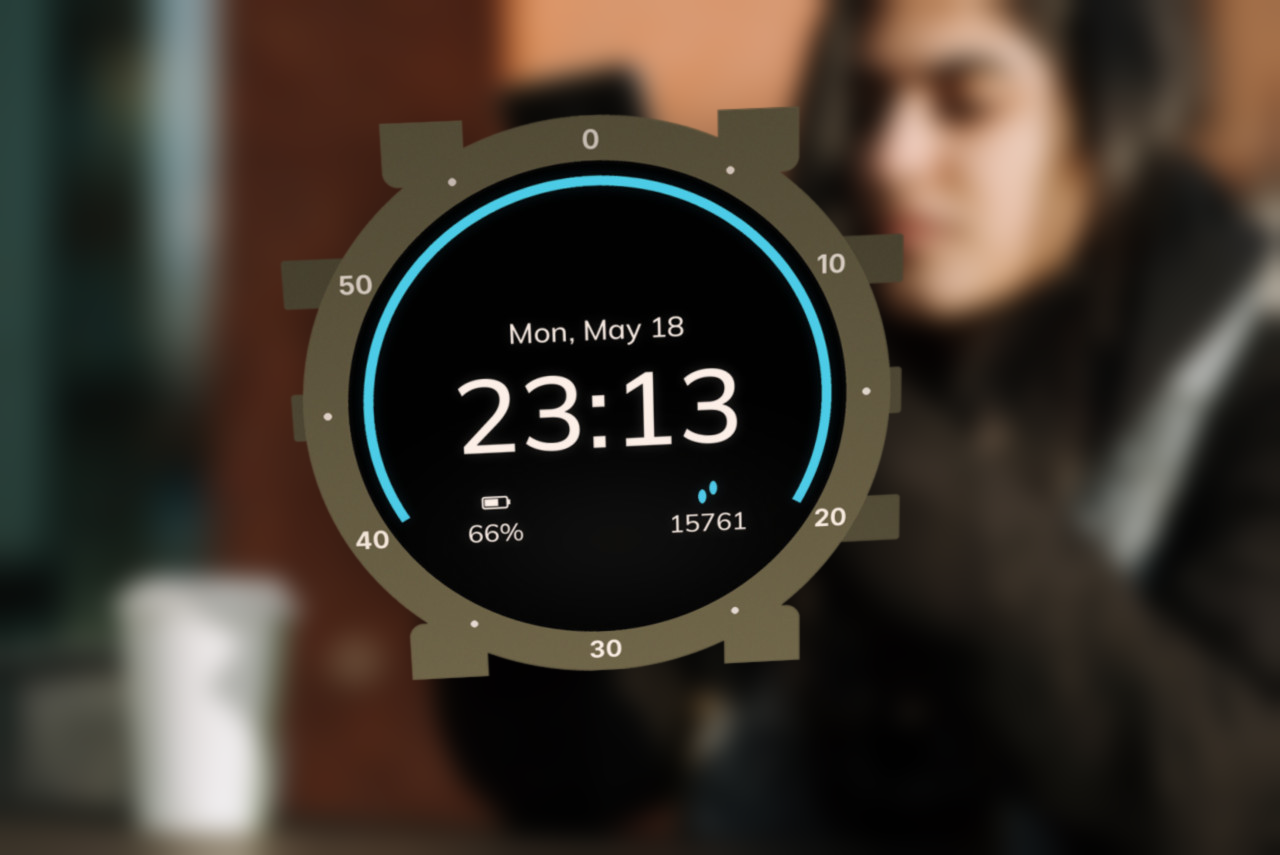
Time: {"hour": 23, "minute": 13}
